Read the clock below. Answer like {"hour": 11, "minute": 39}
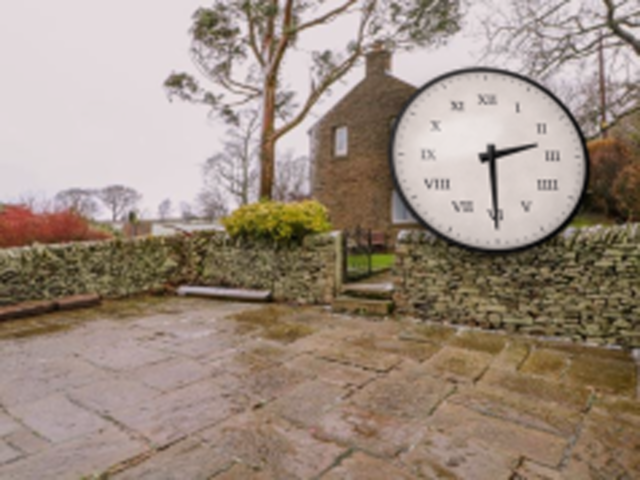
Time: {"hour": 2, "minute": 30}
